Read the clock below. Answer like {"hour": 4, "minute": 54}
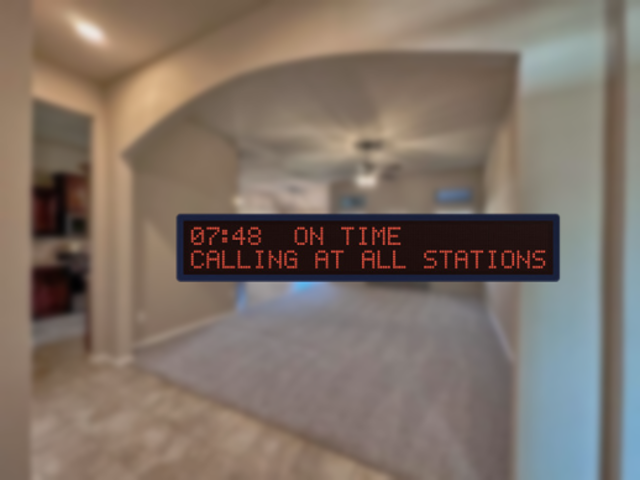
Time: {"hour": 7, "minute": 48}
